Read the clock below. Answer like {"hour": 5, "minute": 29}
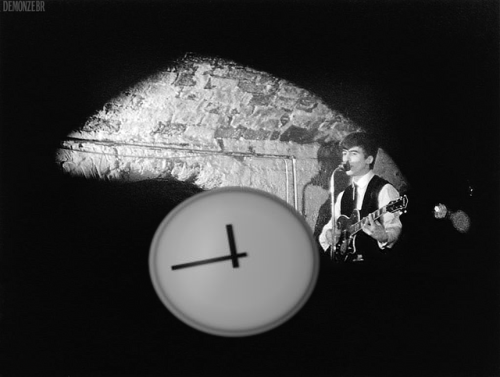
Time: {"hour": 11, "minute": 43}
